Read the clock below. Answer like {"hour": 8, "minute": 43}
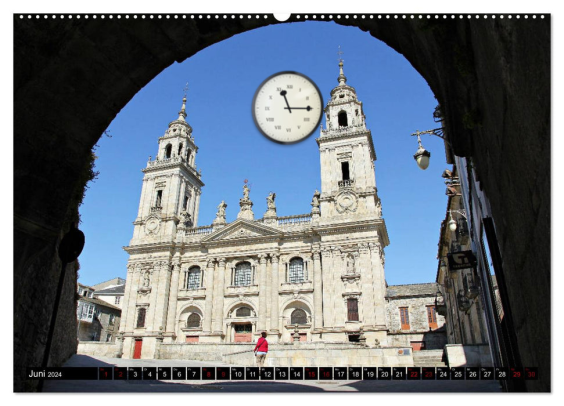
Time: {"hour": 11, "minute": 15}
